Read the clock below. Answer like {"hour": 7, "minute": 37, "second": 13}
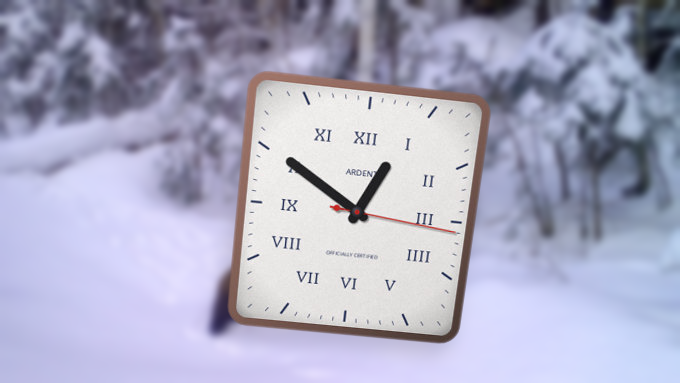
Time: {"hour": 12, "minute": 50, "second": 16}
